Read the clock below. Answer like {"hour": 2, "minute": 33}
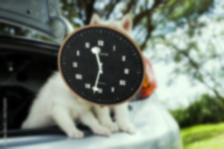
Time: {"hour": 11, "minute": 32}
